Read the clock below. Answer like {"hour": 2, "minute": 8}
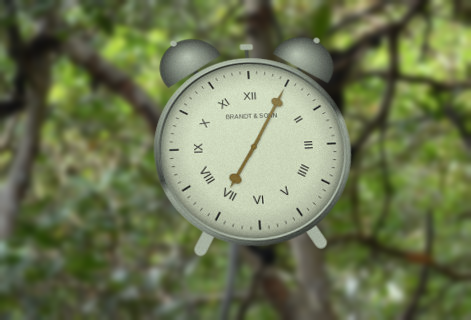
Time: {"hour": 7, "minute": 5}
